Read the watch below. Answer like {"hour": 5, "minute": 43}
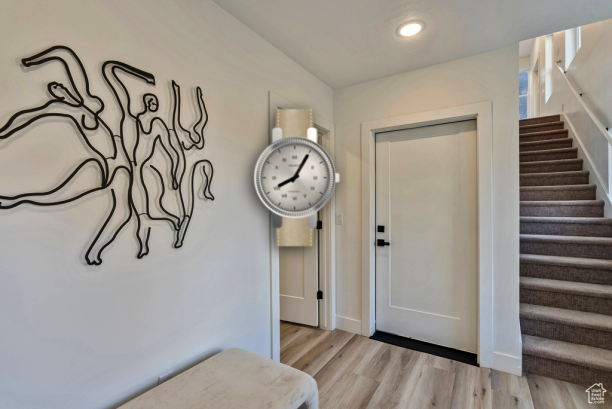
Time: {"hour": 8, "minute": 5}
